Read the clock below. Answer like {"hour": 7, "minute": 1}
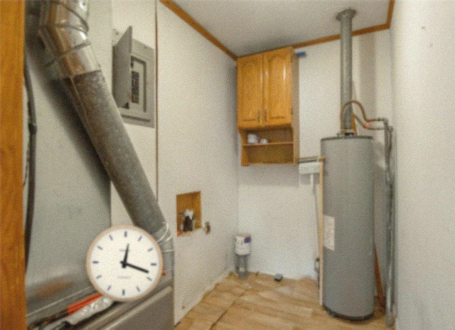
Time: {"hour": 12, "minute": 18}
